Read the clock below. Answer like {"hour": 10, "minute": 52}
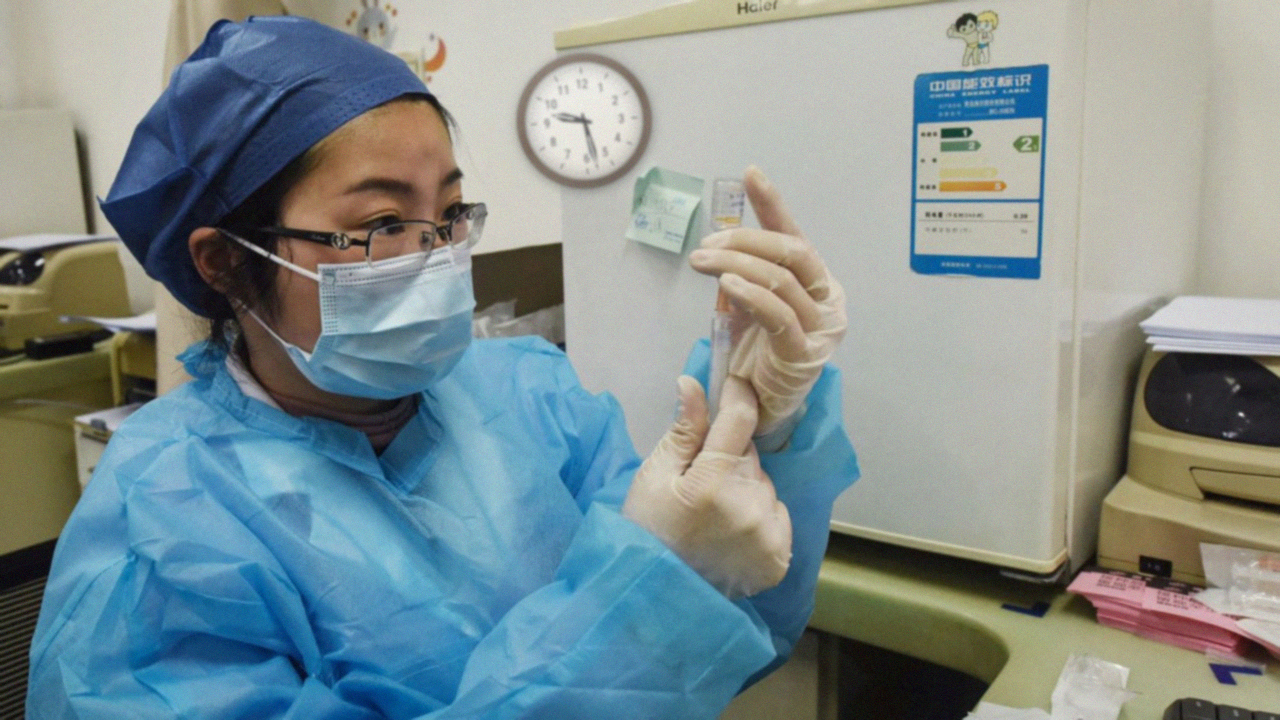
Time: {"hour": 9, "minute": 28}
